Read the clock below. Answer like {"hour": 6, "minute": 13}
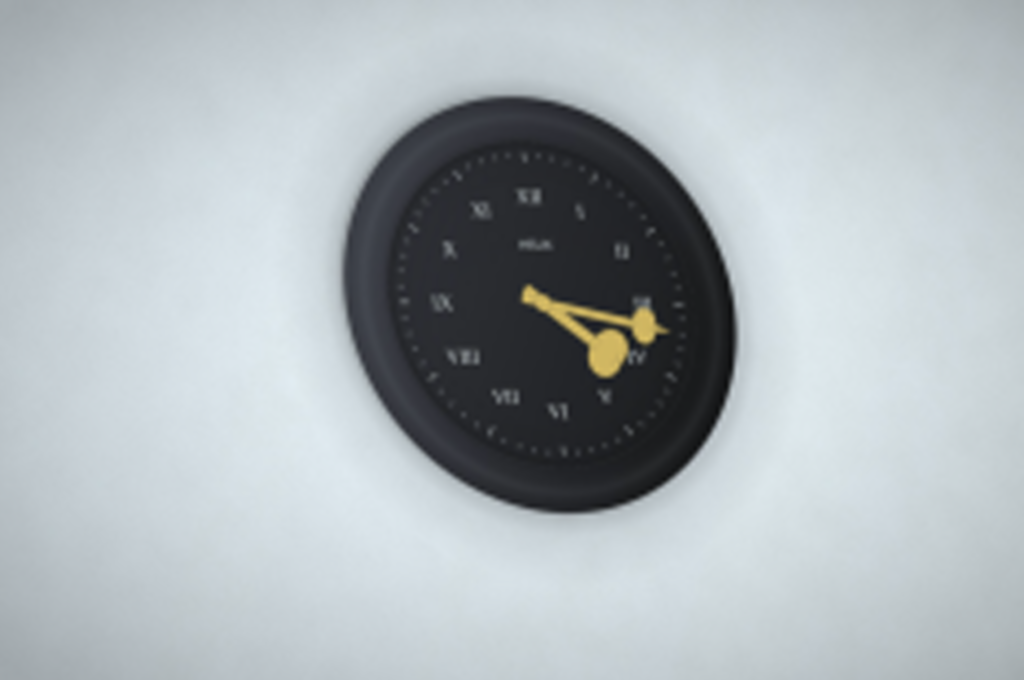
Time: {"hour": 4, "minute": 17}
